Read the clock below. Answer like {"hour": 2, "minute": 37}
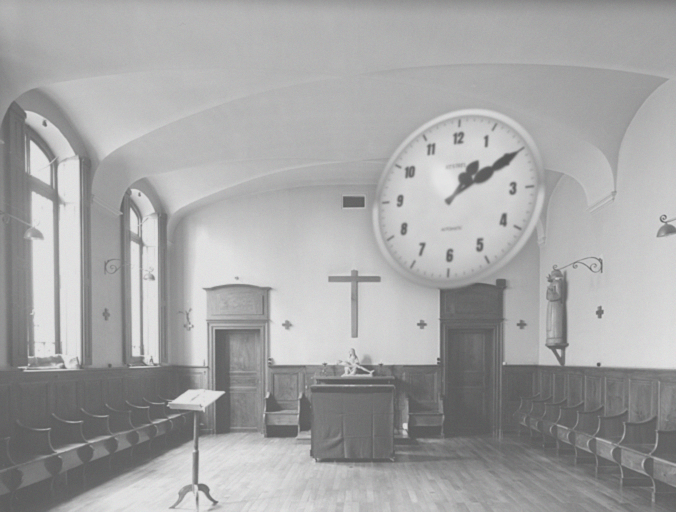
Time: {"hour": 1, "minute": 10}
